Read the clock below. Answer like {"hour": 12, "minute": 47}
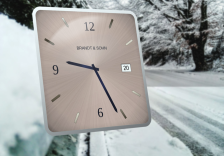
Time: {"hour": 9, "minute": 26}
